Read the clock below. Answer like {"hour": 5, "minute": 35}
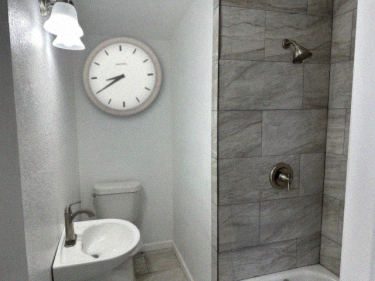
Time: {"hour": 8, "minute": 40}
